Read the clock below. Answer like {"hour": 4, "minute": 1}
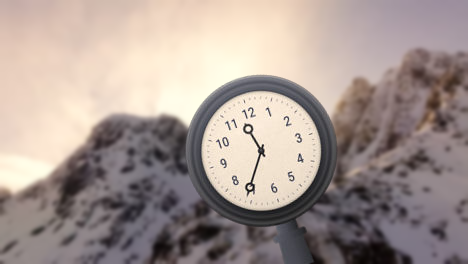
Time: {"hour": 11, "minute": 36}
